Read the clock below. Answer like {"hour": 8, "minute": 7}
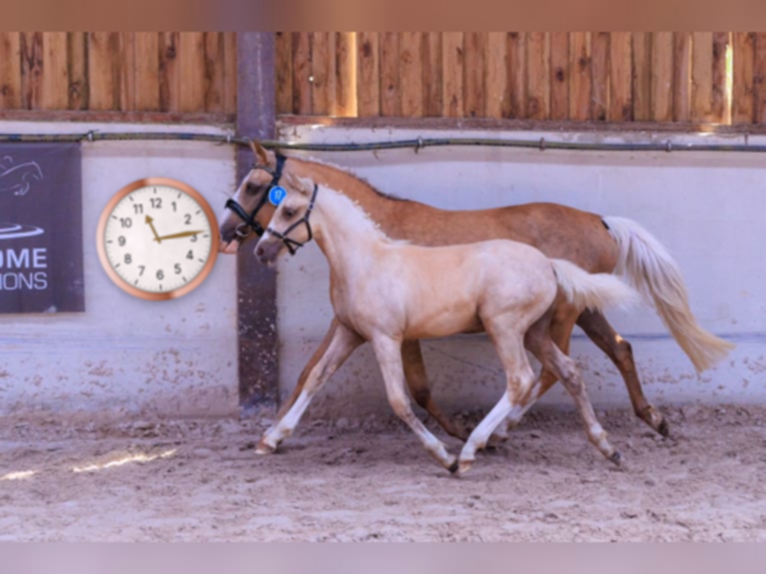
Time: {"hour": 11, "minute": 14}
